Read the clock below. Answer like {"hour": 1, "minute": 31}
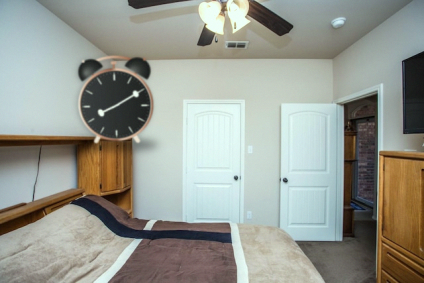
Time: {"hour": 8, "minute": 10}
